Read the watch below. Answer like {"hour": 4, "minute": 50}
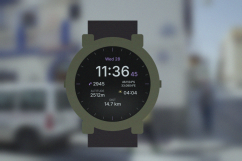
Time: {"hour": 11, "minute": 36}
